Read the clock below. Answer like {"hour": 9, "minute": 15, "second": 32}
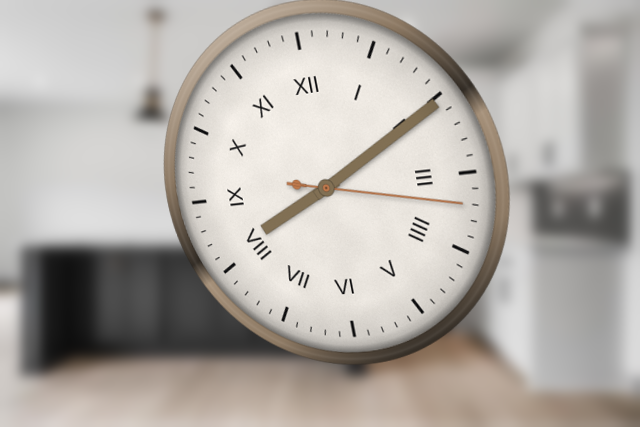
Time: {"hour": 8, "minute": 10, "second": 17}
